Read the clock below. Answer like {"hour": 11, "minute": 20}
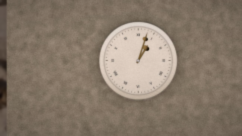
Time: {"hour": 1, "minute": 3}
